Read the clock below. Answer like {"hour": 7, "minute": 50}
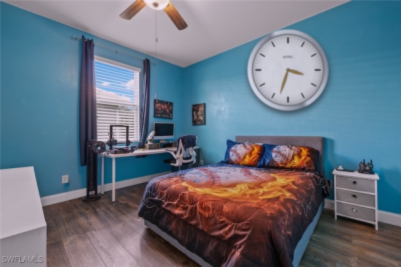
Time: {"hour": 3, "minute": 33}
